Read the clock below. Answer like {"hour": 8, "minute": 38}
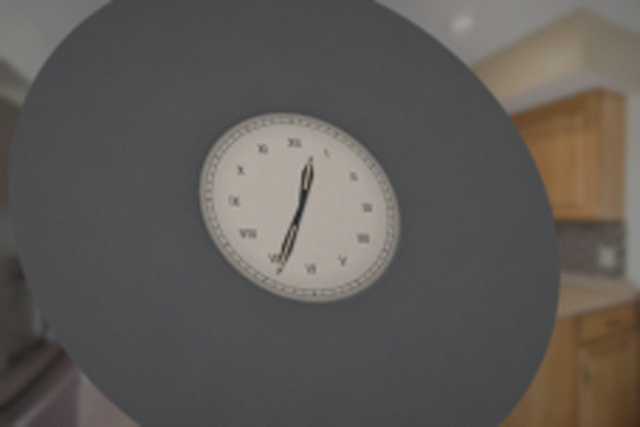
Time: {"hour": 12, "minute": 34}
